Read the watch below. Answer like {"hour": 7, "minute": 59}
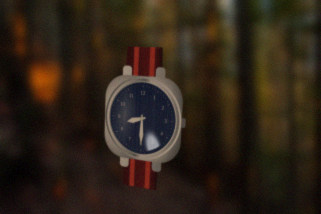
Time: {"hour": 8, "minute": 30}
